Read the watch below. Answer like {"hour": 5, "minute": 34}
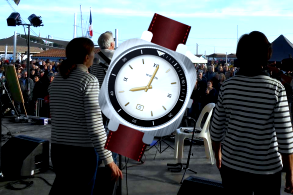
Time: {"hour": 8, "minute": 1}
